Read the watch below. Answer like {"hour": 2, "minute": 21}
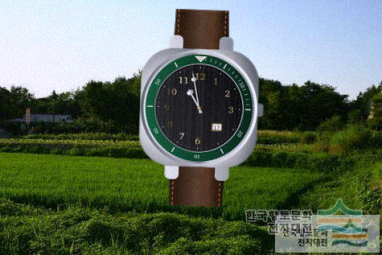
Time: {"hour": 10, "minute": 58}
